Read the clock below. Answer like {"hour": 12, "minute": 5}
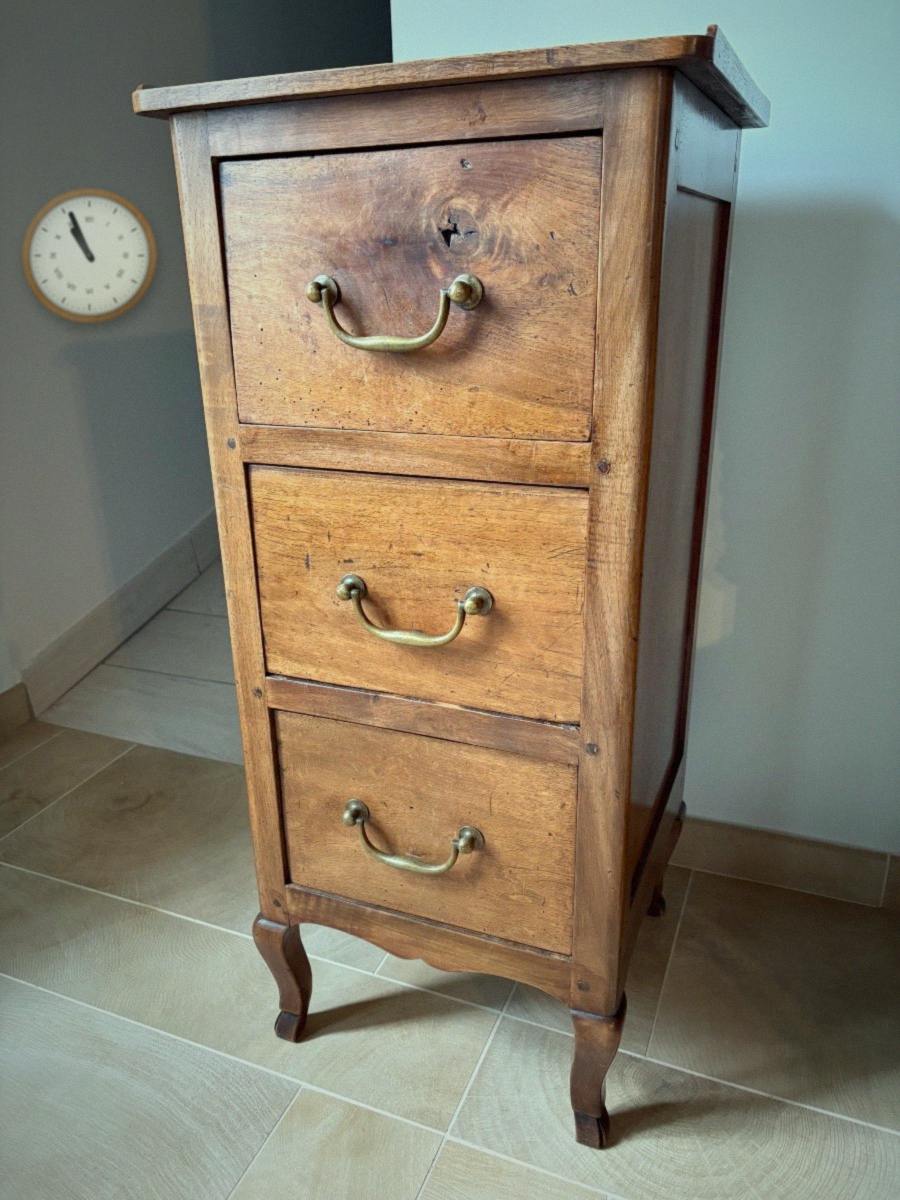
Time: {"hour": 10, "minute": 56}
